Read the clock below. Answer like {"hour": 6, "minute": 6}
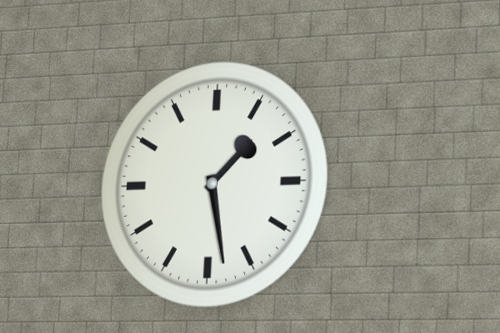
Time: {"hour": 1, "minute": 28}
